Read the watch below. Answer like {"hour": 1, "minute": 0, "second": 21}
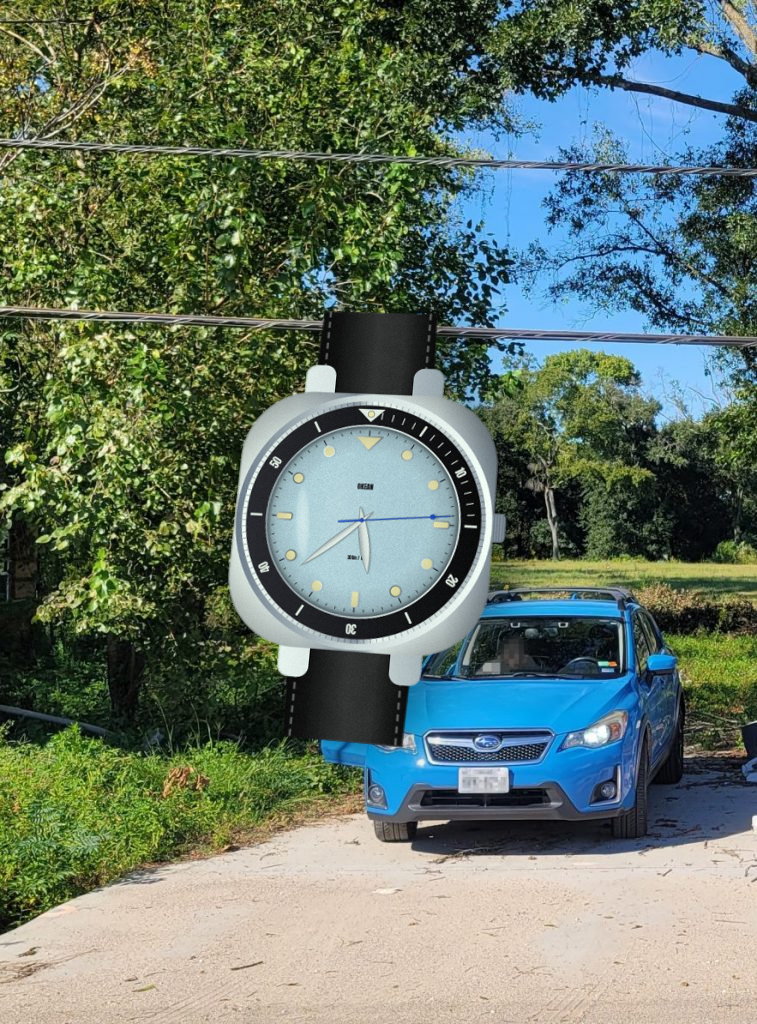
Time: {"hour": 5, "minute": 38, "second": 14}
